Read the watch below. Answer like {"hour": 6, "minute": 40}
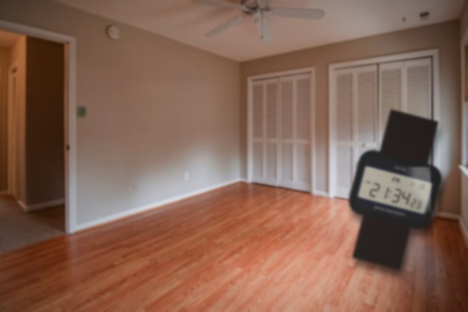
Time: {"hour": 21, "minute": 34}
